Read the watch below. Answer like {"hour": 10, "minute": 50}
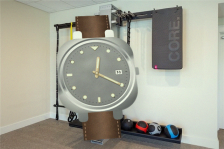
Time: {"hour": 12, "minute": 20}
